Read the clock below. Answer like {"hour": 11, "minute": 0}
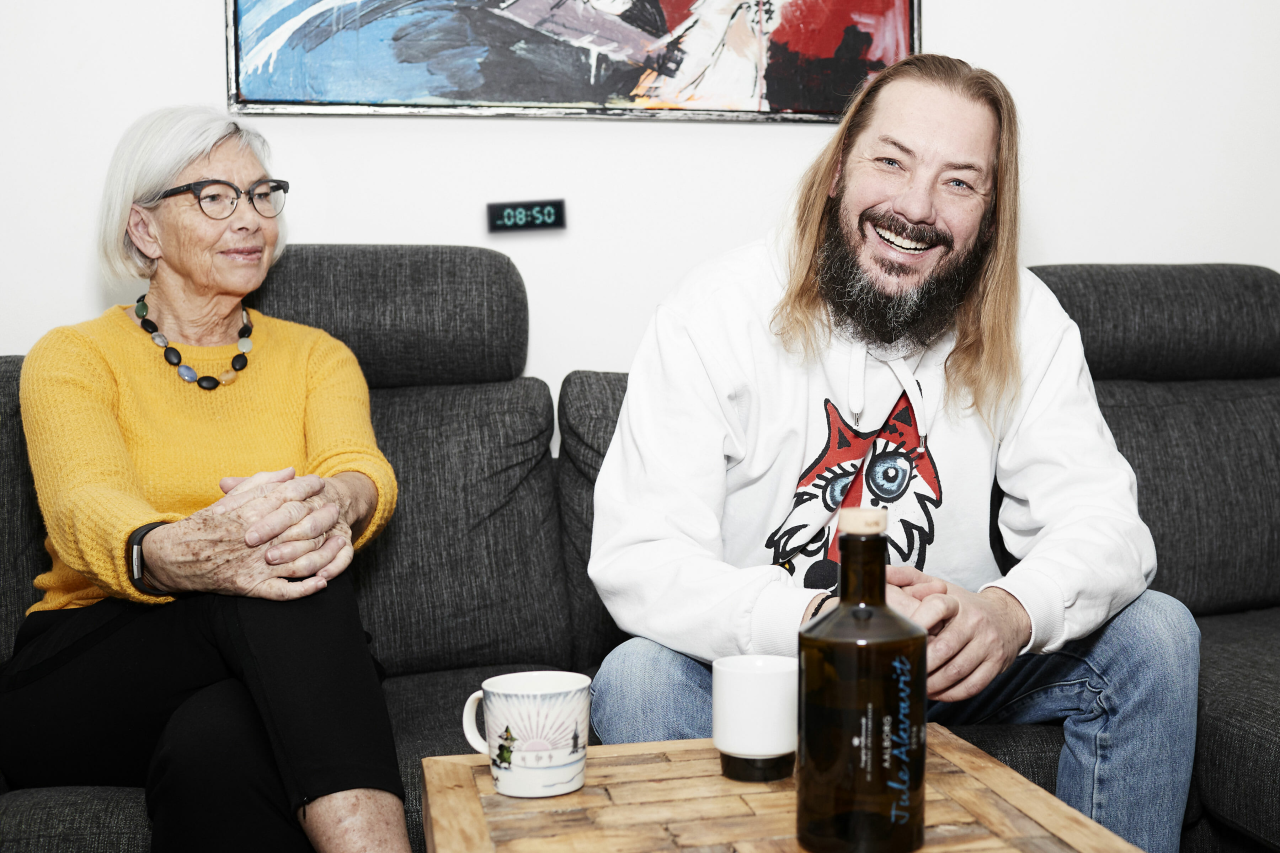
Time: {"hour": 8, "minute": 50}
